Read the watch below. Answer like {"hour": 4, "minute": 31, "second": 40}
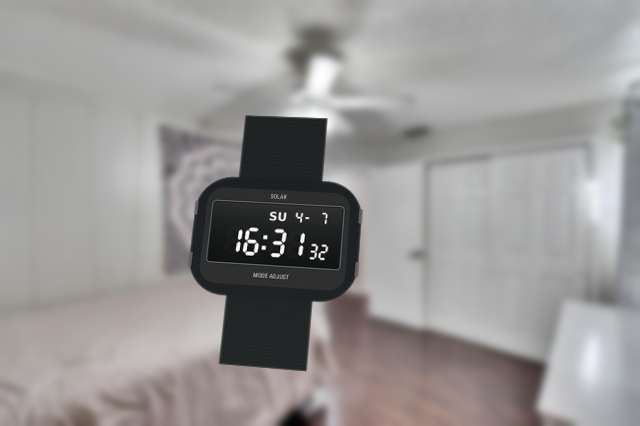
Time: {"hour": 16, "minute": 31, "second": 32}
